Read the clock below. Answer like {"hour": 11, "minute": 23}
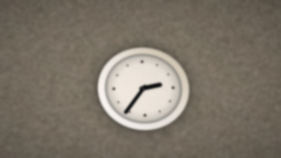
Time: {"hour": 2, "minute": 36}
